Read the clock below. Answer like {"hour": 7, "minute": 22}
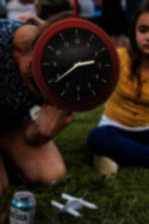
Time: {"hour": 2, "minute": 39}
